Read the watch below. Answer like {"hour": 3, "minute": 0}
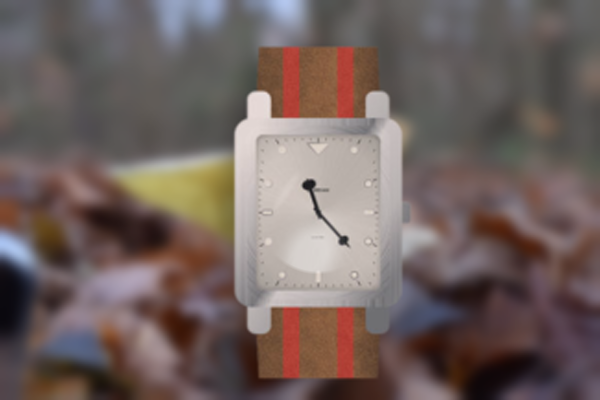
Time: {"hour": 11, "minute": 23}
